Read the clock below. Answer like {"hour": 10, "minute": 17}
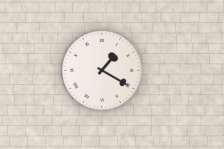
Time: {"hour": 1, "minute": 20}
